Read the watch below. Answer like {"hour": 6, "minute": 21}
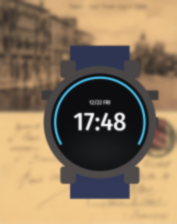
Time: {"hour": 17, "minute": 48}
